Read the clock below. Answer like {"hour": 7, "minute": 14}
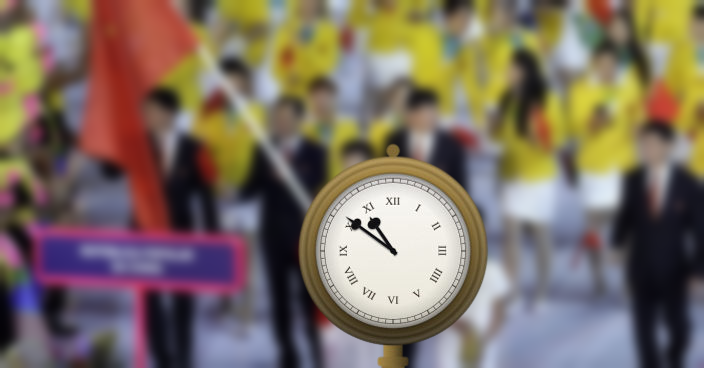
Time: {"hour": 10, "minute": 51}
